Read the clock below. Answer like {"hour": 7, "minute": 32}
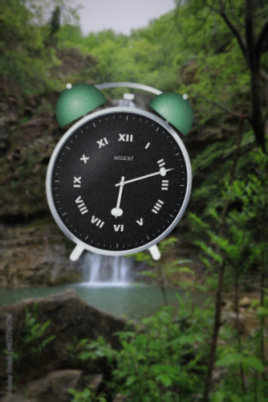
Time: {"hour": 6, "minute": 12}
